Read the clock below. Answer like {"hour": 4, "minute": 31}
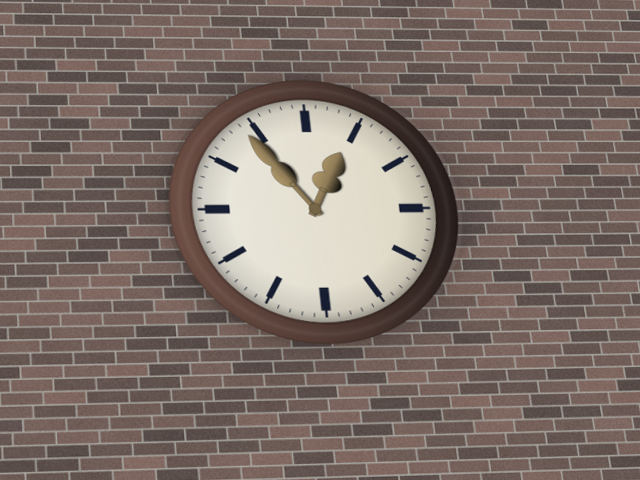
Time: {"hour": 12, "minute": 54}
